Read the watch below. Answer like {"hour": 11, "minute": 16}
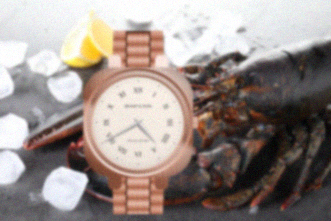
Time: {"hour": 4, "minute": 40}
